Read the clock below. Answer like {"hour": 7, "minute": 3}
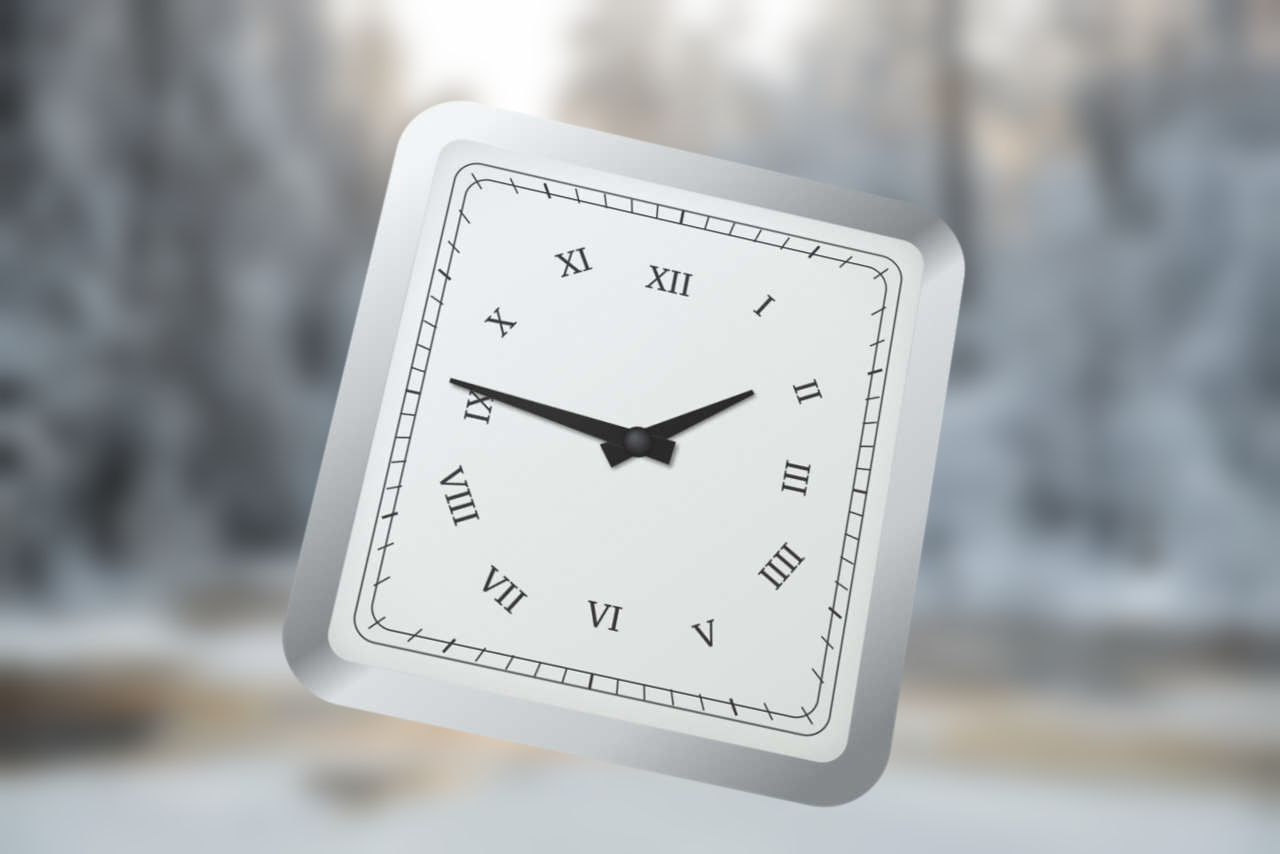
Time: {"hour": 1, "minute": 46}
